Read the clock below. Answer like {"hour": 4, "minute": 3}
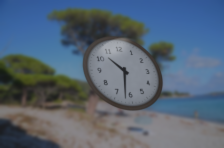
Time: {"hour": 10, "minute": 32}
